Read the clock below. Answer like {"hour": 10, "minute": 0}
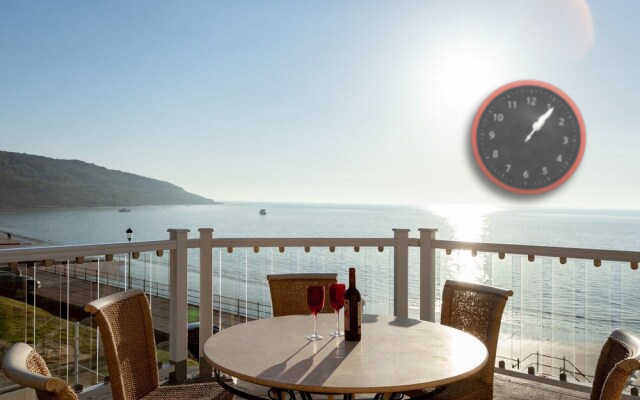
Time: {"hour": 1, "minute": 6}
